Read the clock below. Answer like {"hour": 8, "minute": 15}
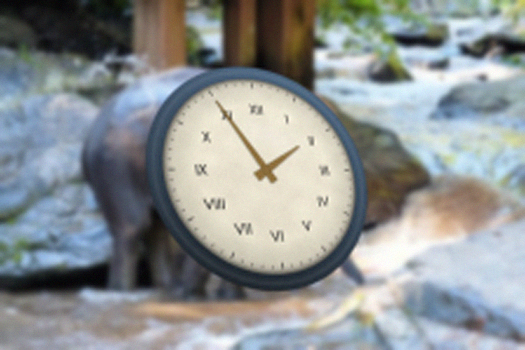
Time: {"hour": 1, "minute": 55}
